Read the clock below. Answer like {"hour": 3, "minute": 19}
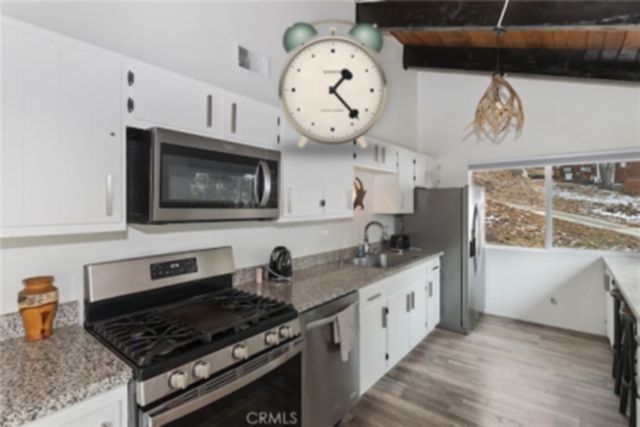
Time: {"hour": 1, "minute": 23}
